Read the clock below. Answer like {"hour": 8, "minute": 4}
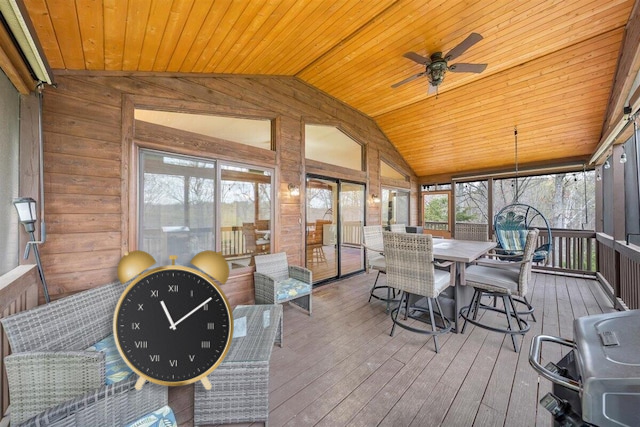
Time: {"hour": 11, "minute": 9}
